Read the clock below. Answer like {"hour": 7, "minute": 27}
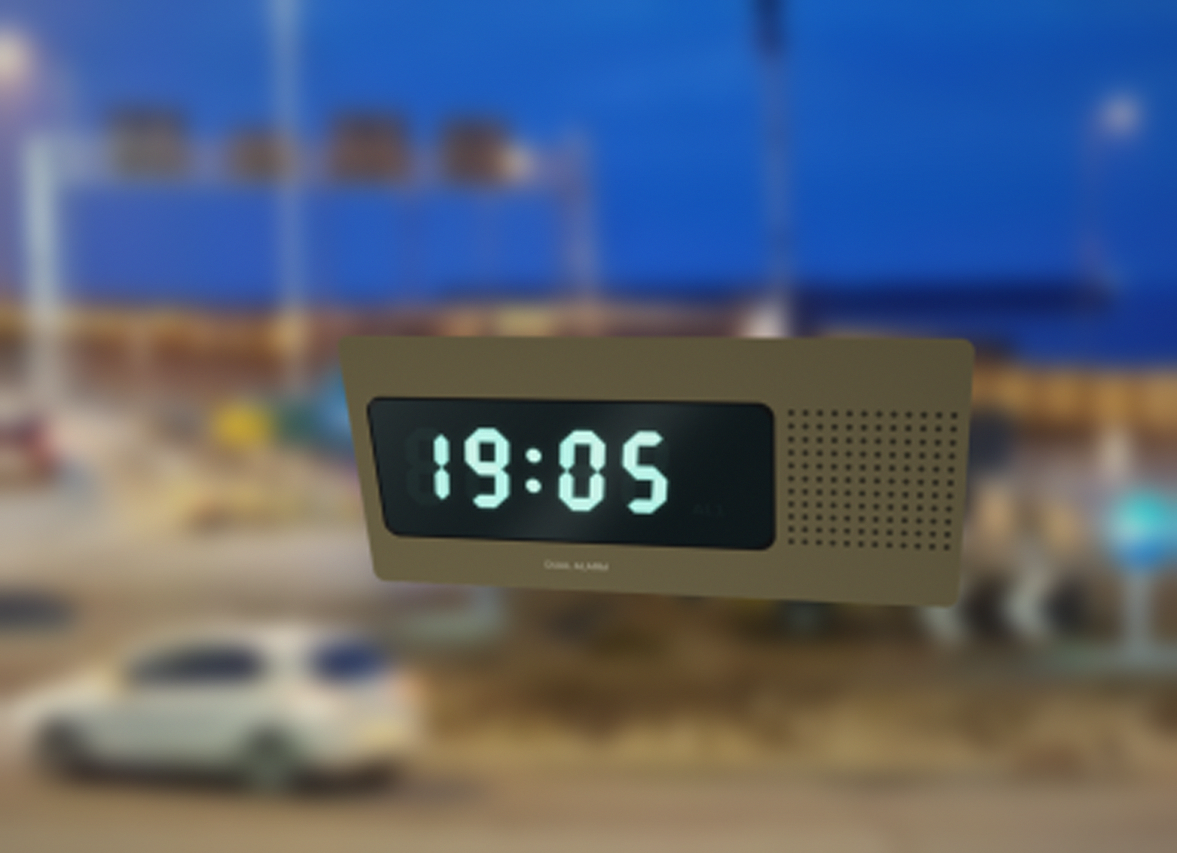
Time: {"hour": 19, "minute": 5}
